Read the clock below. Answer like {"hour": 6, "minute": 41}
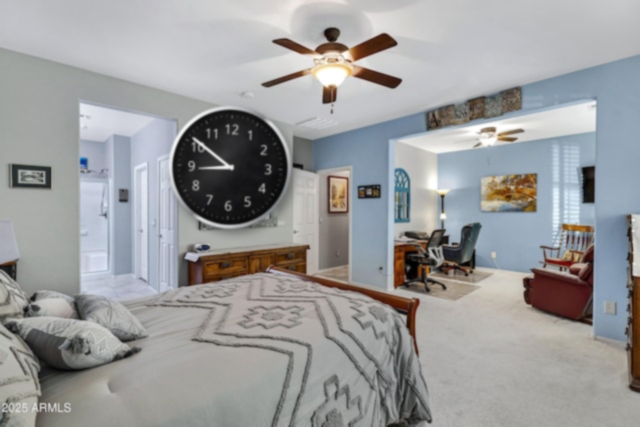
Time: {"hour": 8, "minute": 51}
